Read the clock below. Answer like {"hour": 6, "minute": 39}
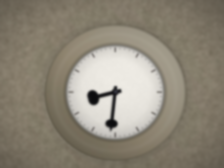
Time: {"hour": 8, "minute": 31}
